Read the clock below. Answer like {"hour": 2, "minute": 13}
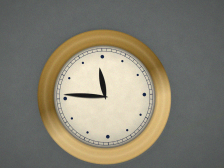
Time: {"hour": 11, "minute": 46}
